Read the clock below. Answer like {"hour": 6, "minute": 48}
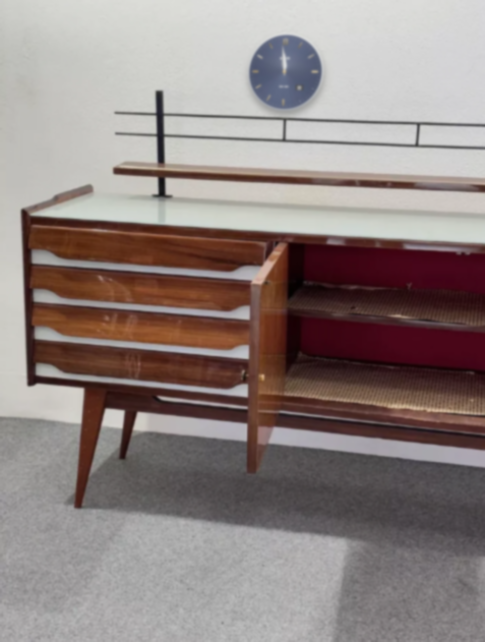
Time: {"hour": 11, "minute": 59}
